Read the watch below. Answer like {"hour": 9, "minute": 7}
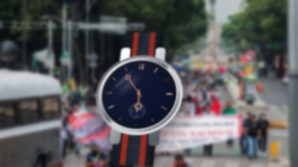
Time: {"hour": 5, "minute": 54}
